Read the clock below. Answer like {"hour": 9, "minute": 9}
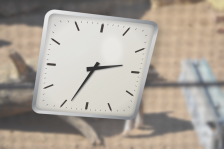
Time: {"hour": 2, "minute": 34}
